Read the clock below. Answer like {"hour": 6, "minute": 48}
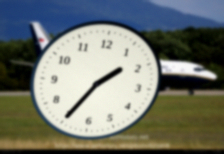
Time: {"hour": 1, "minute": 35}
